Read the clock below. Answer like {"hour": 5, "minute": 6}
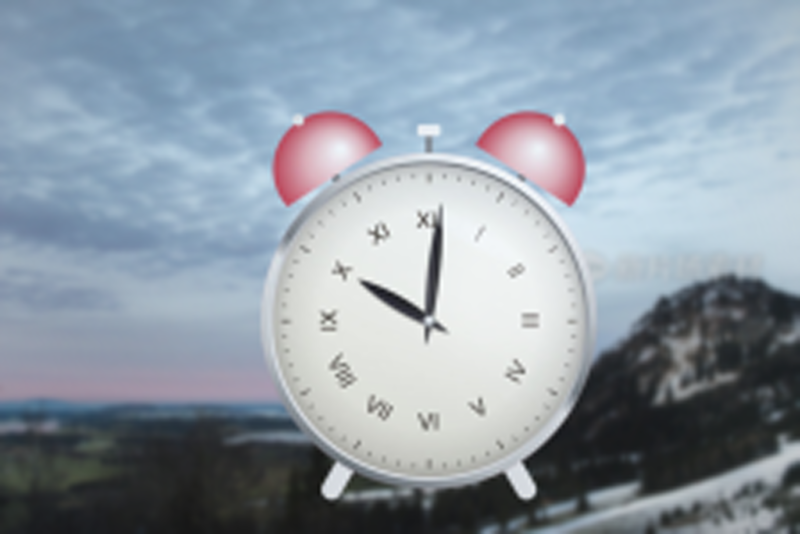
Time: {"hour": 10, "minute": 1}
